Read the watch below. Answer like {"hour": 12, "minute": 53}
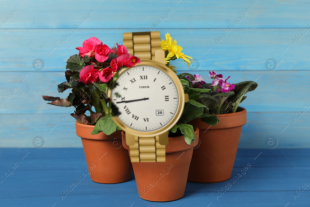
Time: {"hour": 8, "minute": 44}
